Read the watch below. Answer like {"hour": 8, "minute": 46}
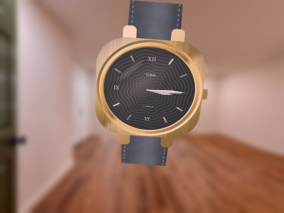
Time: {"hour": 3, "minute": 15}
